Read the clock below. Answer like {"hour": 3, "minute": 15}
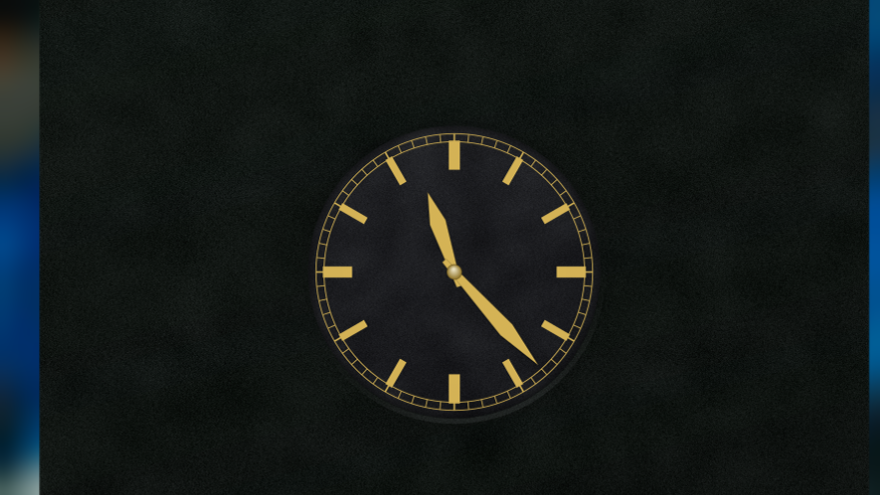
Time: {"hour": 11, "minute": 23}
